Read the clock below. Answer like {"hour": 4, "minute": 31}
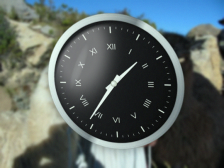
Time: {"hour": 1, "minute": 36}
